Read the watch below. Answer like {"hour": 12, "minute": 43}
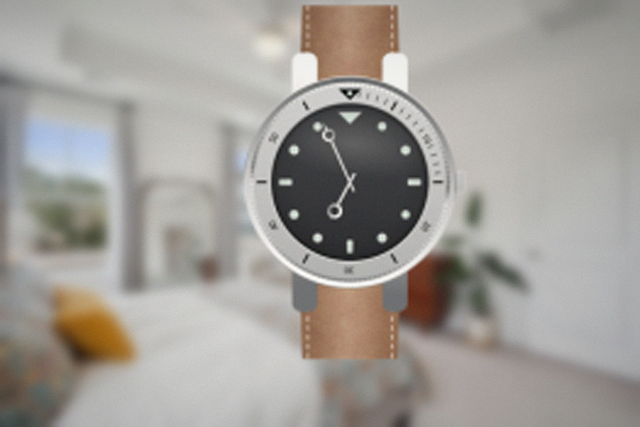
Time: {"hour": 6, "minute": 56}
